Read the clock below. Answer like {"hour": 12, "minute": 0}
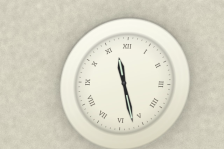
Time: {"hour": 11, "minute": 27}
